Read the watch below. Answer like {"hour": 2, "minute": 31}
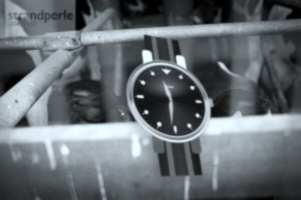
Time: {"hour": 11, "minute": 31}
